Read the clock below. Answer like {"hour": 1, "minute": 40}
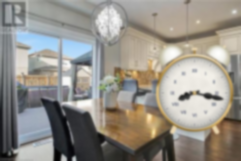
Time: {"hour": 8, "minute": 17}
